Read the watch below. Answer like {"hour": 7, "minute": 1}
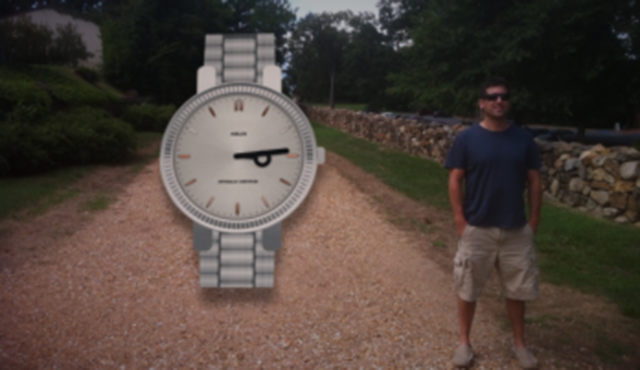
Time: {"hour": 3, "minute": 14}
